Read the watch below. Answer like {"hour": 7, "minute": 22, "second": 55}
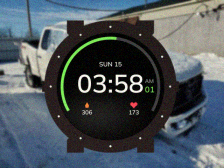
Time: {"hour": 3, "minute": 58, "second": 1}
